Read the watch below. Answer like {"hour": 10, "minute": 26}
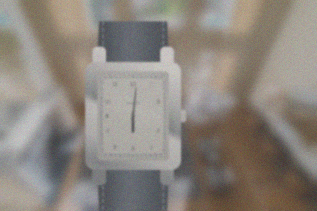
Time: {"hour": 6, "minute": 1}
